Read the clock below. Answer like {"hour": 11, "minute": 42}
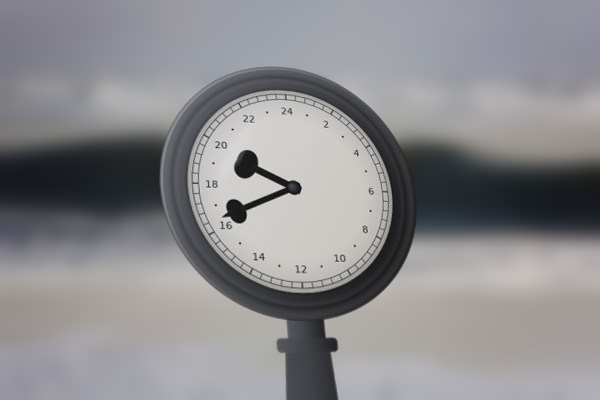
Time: {"hour": 19, "minute": 41}
